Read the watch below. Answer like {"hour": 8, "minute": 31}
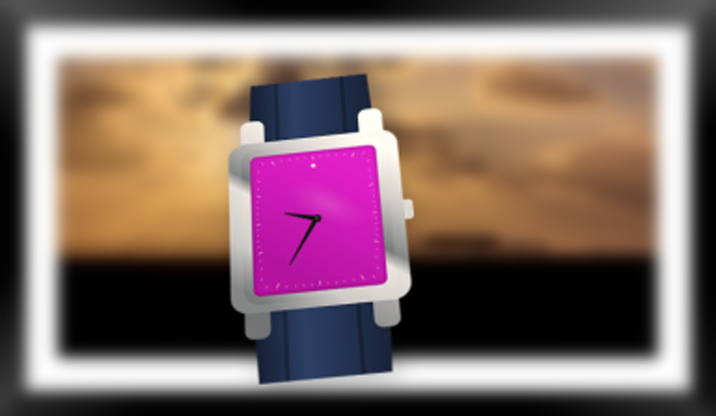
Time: {"hour": 9, "minute": 35}
